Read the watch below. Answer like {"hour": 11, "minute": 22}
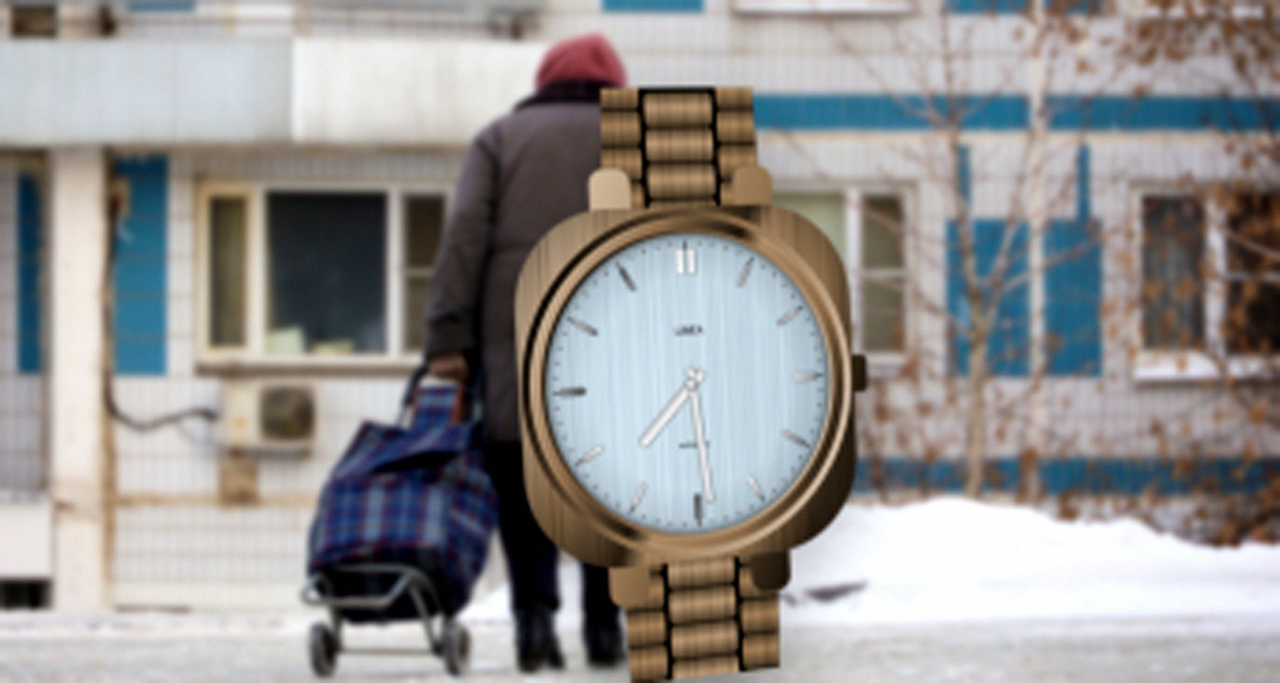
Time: {"hour": 7, "minute": 29}
